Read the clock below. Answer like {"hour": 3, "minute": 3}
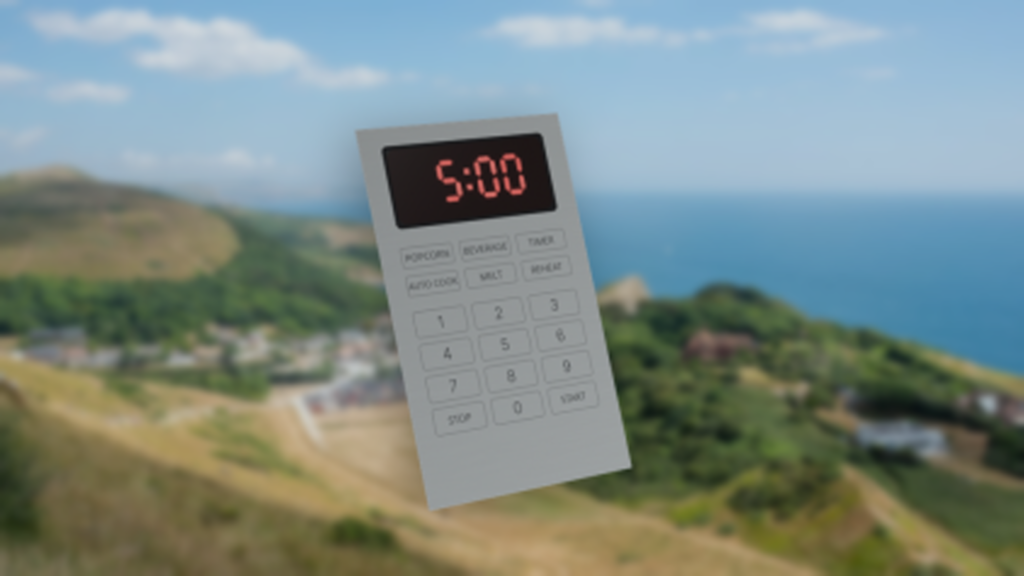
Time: {"hour": 5, "minute": 0}
